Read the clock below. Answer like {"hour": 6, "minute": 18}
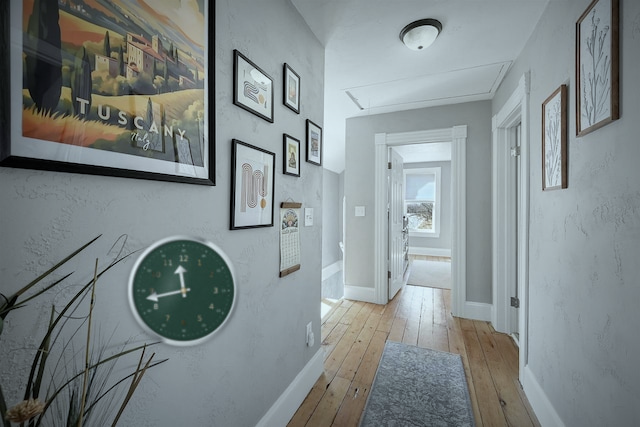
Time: {"hour": 11, "minute": 43}
